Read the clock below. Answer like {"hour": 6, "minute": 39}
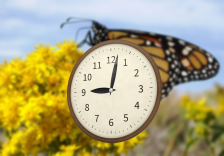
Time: {"hour": 9, "minute": 2}
